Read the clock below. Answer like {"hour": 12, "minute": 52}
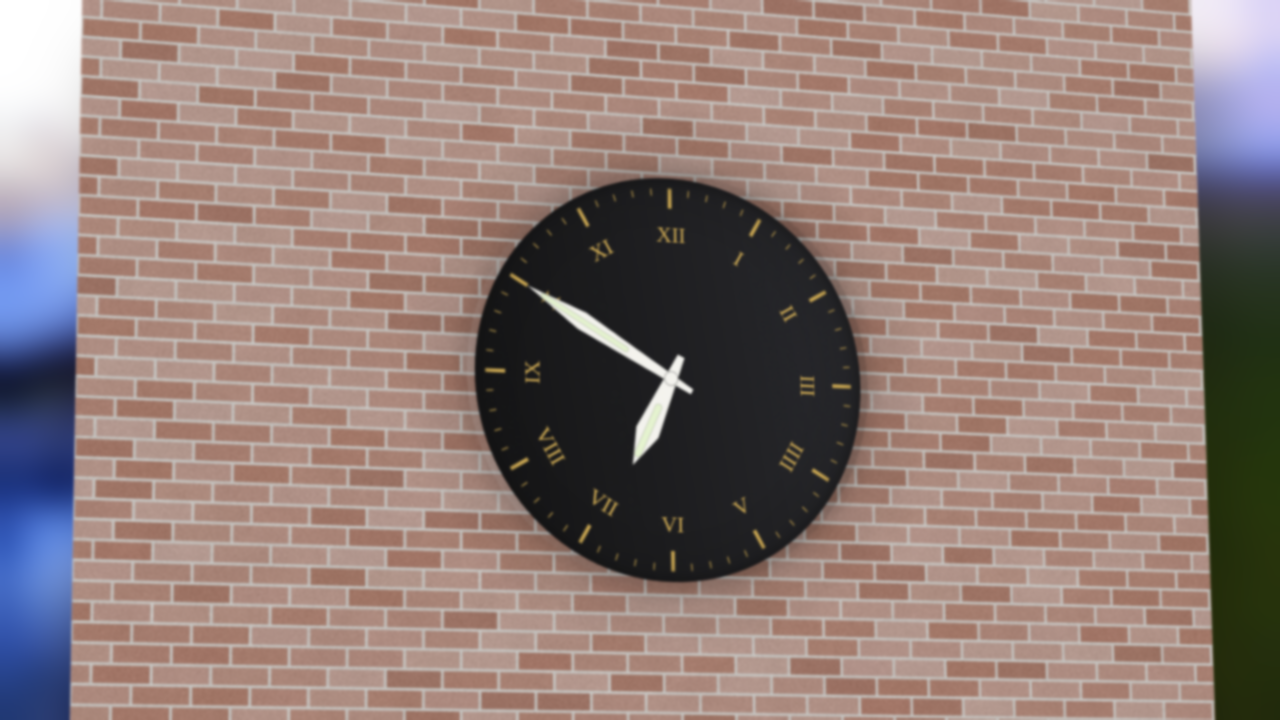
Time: {"hour": 6, "minute": 50}
